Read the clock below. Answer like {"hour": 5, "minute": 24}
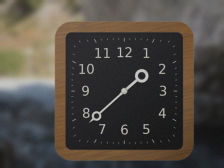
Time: {"hour": 1, "minute": 38}
